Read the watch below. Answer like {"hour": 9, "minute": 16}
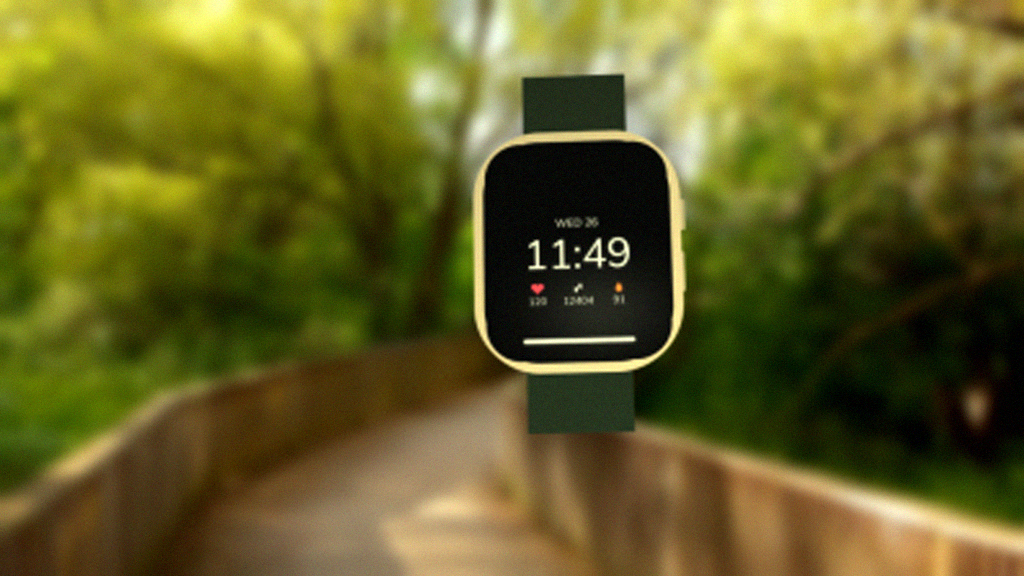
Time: {"hour": 11, "minute": 49}
